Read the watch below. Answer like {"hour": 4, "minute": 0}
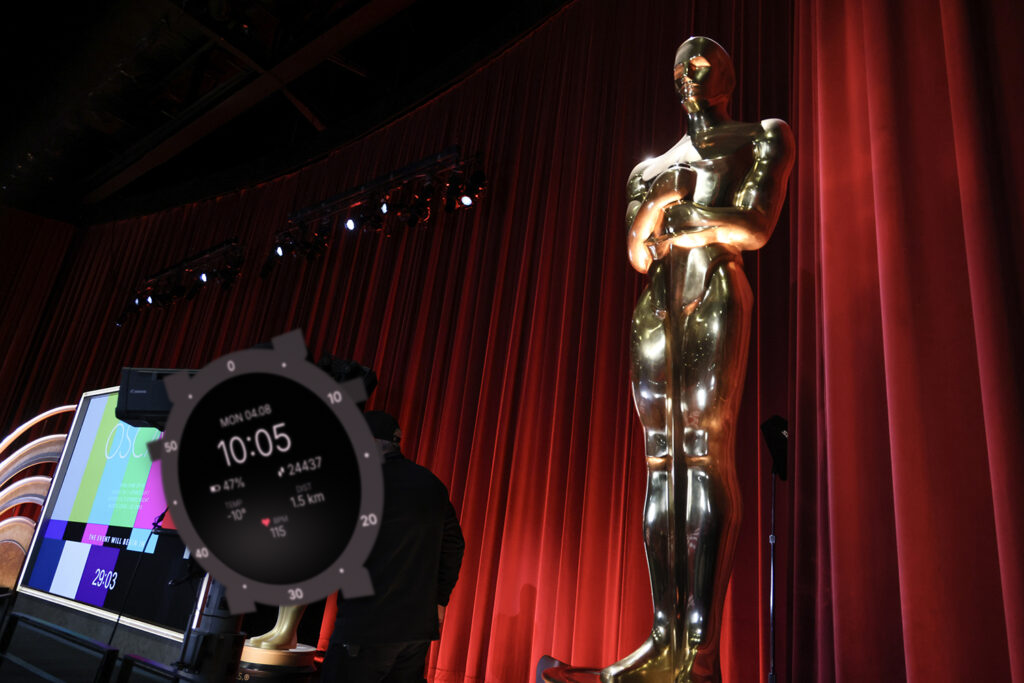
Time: {"hour": 10, "minute": 5}
